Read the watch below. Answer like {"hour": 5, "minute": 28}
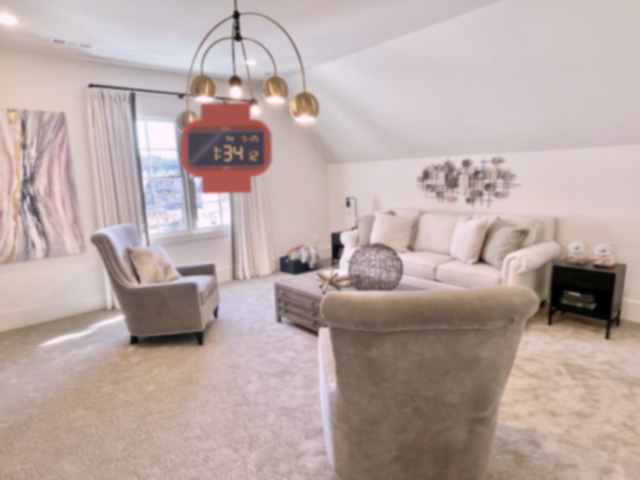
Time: {"hour": 1, "minute": 34}
